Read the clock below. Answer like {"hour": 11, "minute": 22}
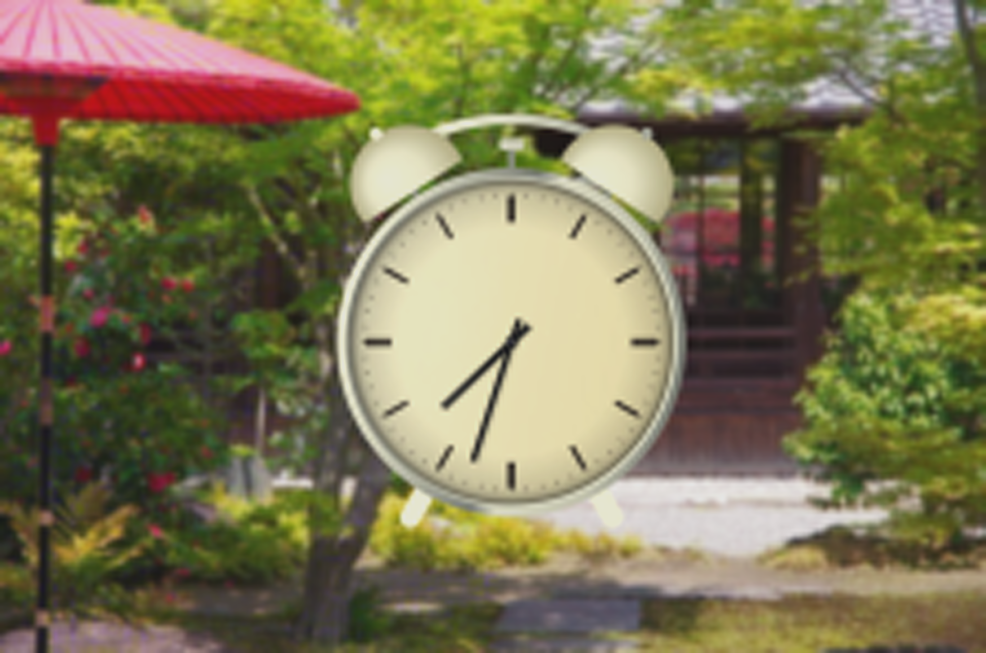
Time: {"hour": 7, "minute": 33}
